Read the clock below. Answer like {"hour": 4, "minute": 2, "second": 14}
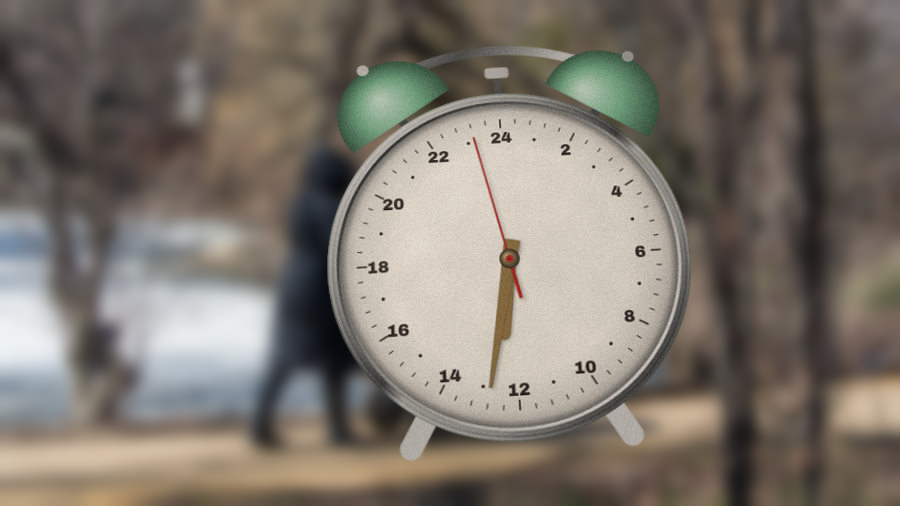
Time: {"hour": 12, "minute": 31, "second": 58}
